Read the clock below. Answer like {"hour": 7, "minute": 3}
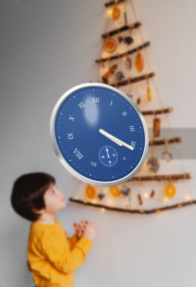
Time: {"hour": 4, "minute": 21}
